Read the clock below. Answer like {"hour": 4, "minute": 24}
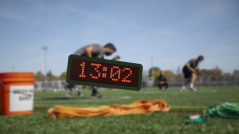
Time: {"hour": 13, "minute": 2}
